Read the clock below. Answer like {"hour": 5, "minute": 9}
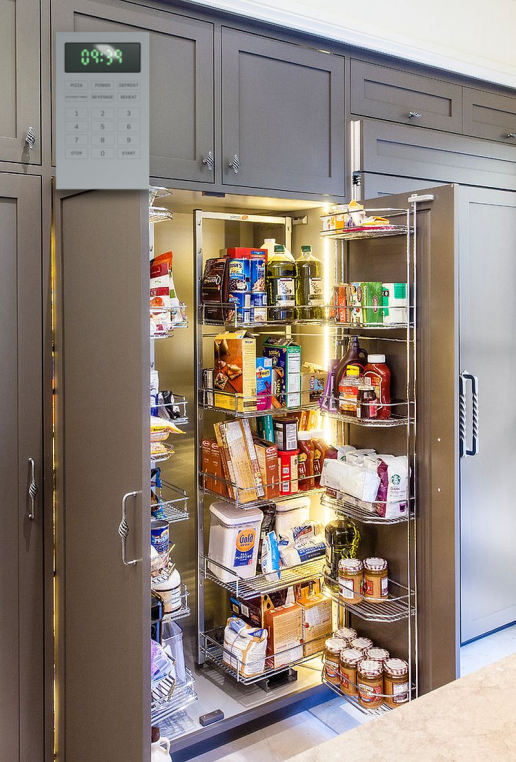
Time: {"hour": 9, "minute": 39}
